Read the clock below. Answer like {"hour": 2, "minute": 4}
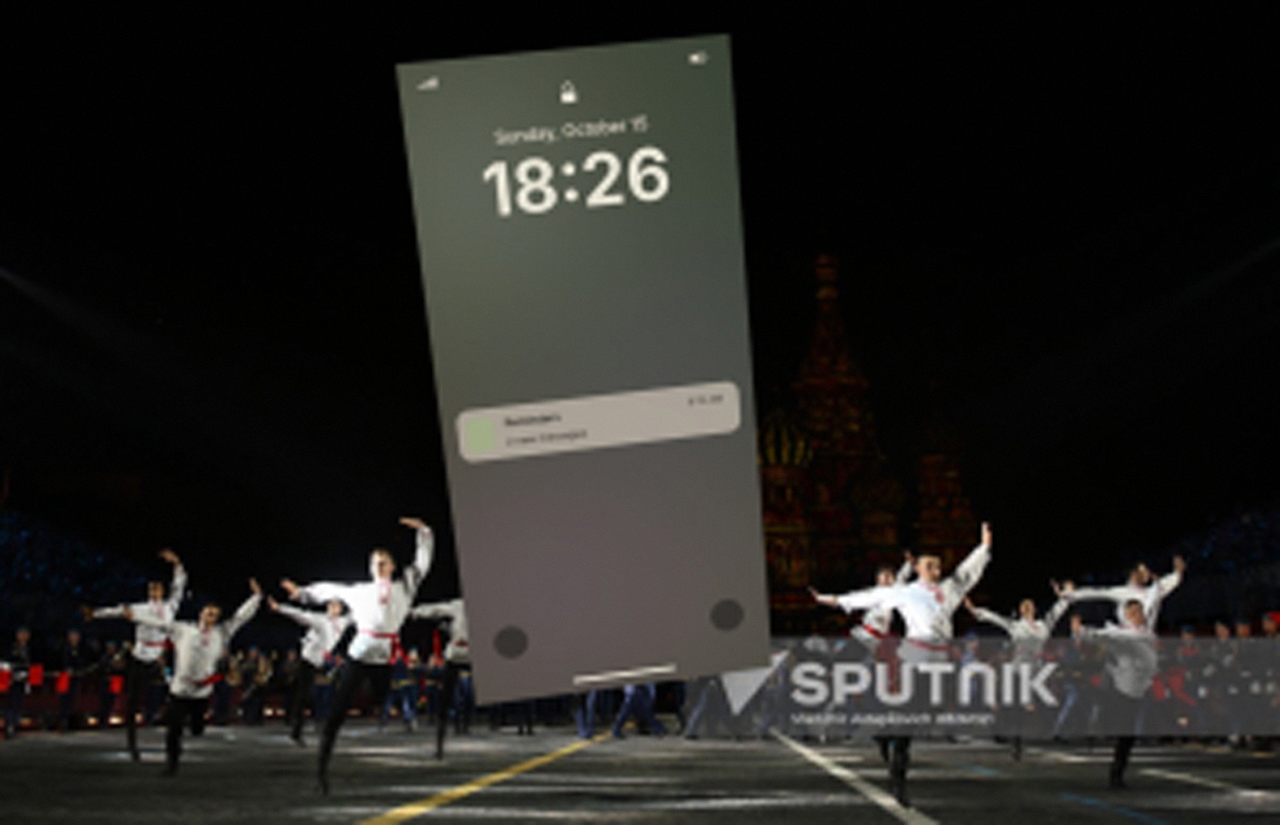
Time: {"hour": 18, "minute": 26}
